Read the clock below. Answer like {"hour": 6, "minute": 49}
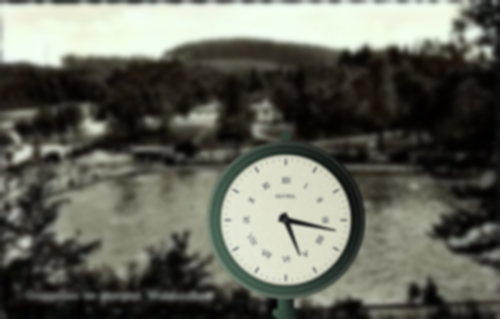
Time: {"hour": 5, "minute": 17}
